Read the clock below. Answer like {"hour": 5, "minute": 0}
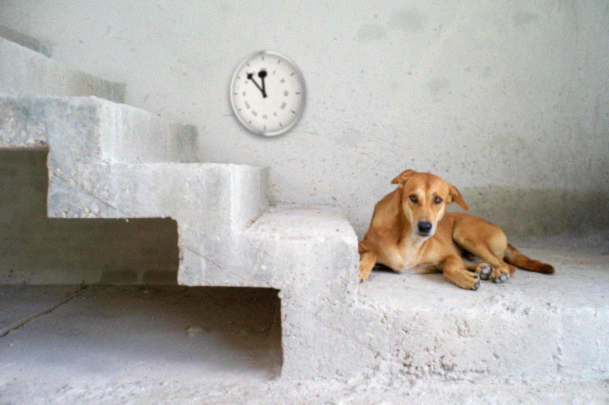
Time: {"hour": 11, "minute": 53}
